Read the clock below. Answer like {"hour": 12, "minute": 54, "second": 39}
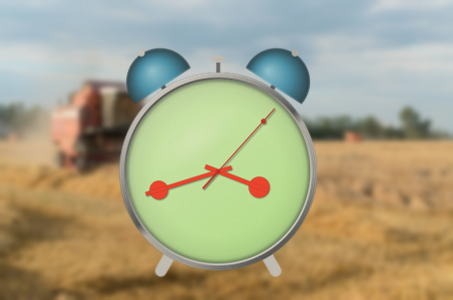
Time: {"hour": 3, "minute": 42, "second": 7}
